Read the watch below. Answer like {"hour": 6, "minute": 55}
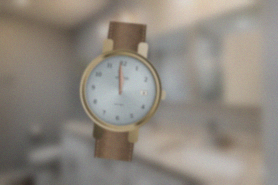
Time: {"hour": 11, "minute": 59}
